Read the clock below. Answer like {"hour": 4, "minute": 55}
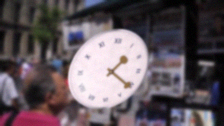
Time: {"hour": 1, "minute": 21}
